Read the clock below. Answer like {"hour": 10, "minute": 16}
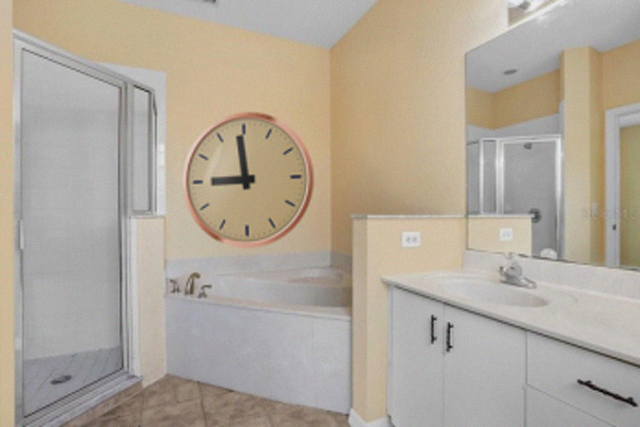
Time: {"hour": 8, "minute": 59}
